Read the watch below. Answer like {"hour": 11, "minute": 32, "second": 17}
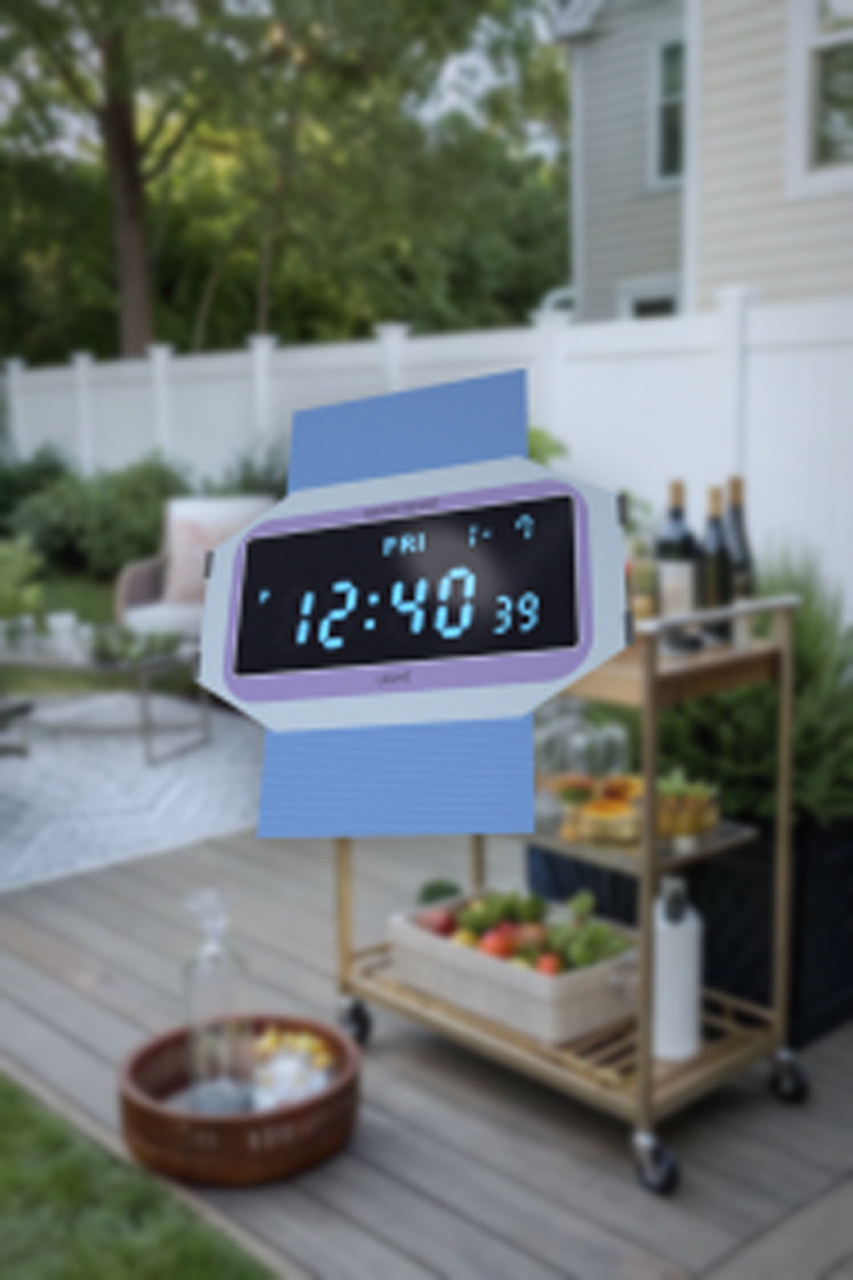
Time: {"hour": 12, "minute": 40, "second": 39}
